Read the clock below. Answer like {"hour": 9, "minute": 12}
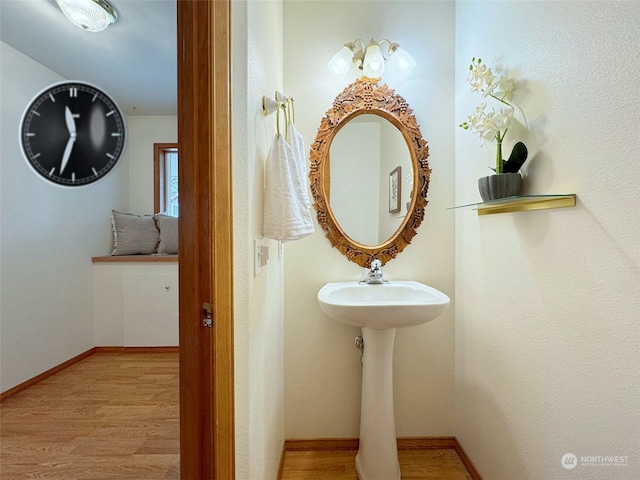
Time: {"hour": 11, "minute": 33}
